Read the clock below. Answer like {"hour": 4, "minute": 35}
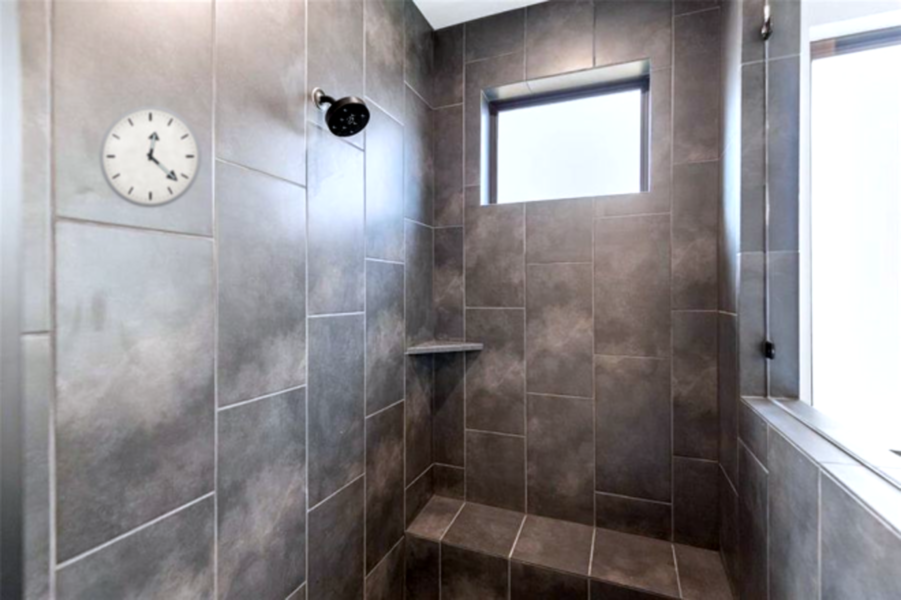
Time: {"hour": 12, "minute": 22}
